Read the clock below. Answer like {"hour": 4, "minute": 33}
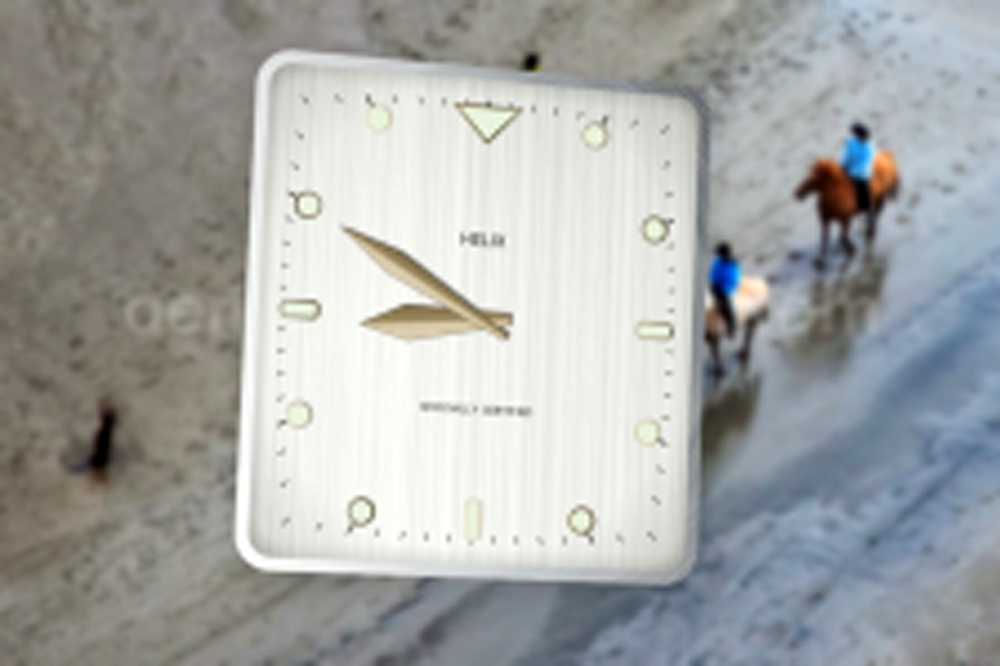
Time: {"hour": 8, "minute": 50}
